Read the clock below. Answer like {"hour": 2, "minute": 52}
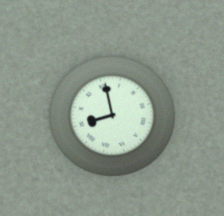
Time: {"hour": 9, "minute": 1}
